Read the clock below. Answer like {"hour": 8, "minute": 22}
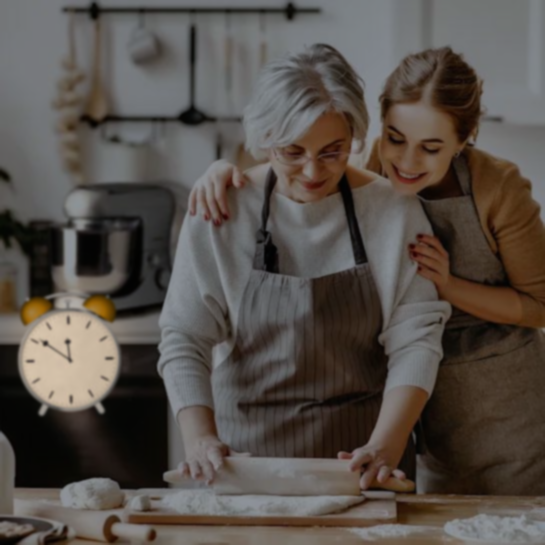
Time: {"hour": 11, "minute": 51}
